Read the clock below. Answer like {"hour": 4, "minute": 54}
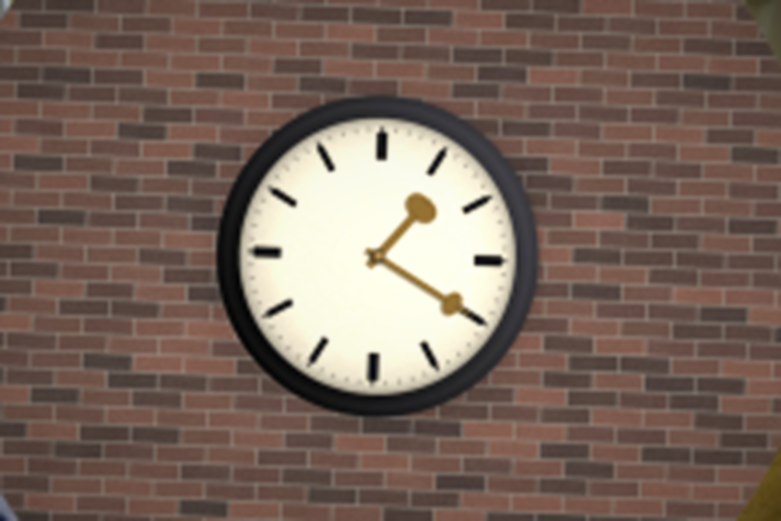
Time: {"hour": 1, "minute": 20}
